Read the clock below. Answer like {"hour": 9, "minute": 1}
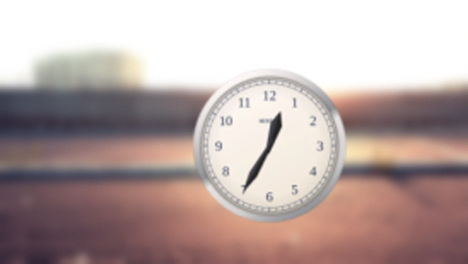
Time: {"hour": 12, "minute": 35}
